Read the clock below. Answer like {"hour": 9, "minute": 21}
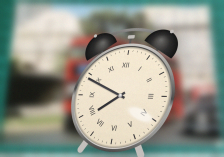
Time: {"hour": 7, "minute": 49}
